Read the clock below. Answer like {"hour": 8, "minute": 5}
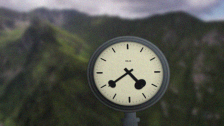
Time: {"hour": 4, "minute": 39}
